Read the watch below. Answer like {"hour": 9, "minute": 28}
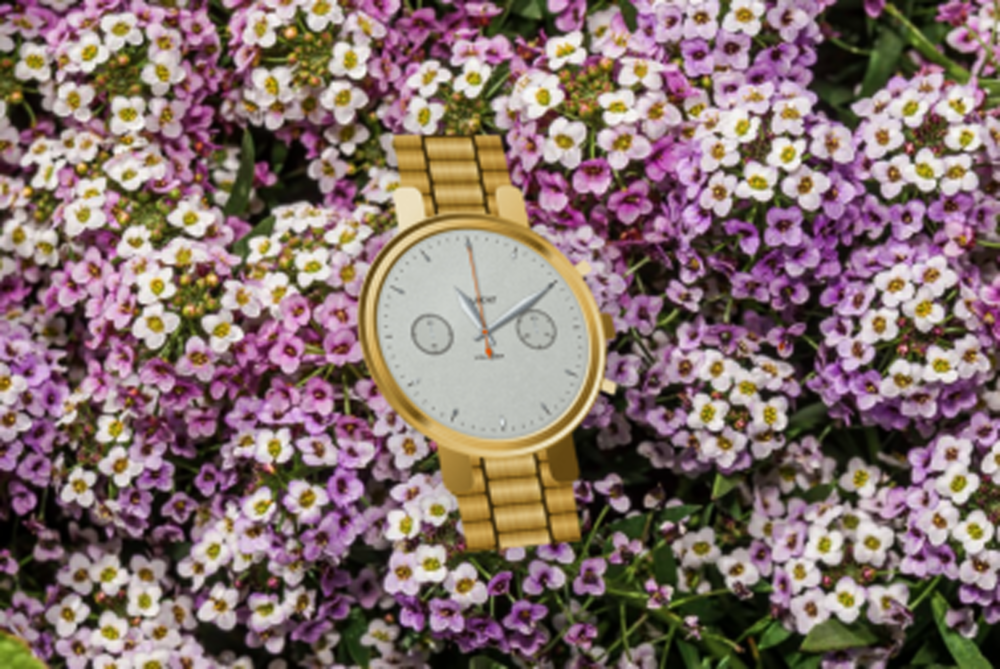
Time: {"hour": 11, "minute": 10}
